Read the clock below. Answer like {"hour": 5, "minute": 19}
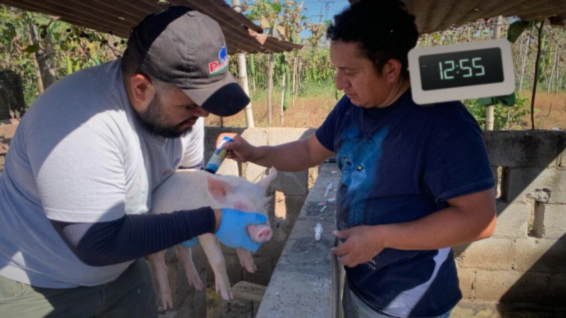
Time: {"hour": 12, "minute": 55}
